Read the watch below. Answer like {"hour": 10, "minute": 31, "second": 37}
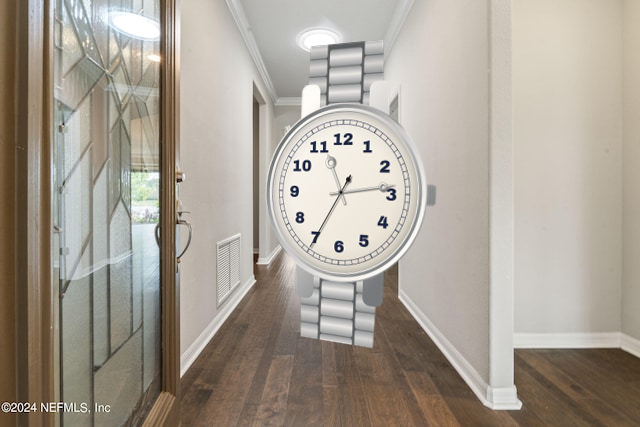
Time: {"hour": 11, "minute": 13, "second": 35}
